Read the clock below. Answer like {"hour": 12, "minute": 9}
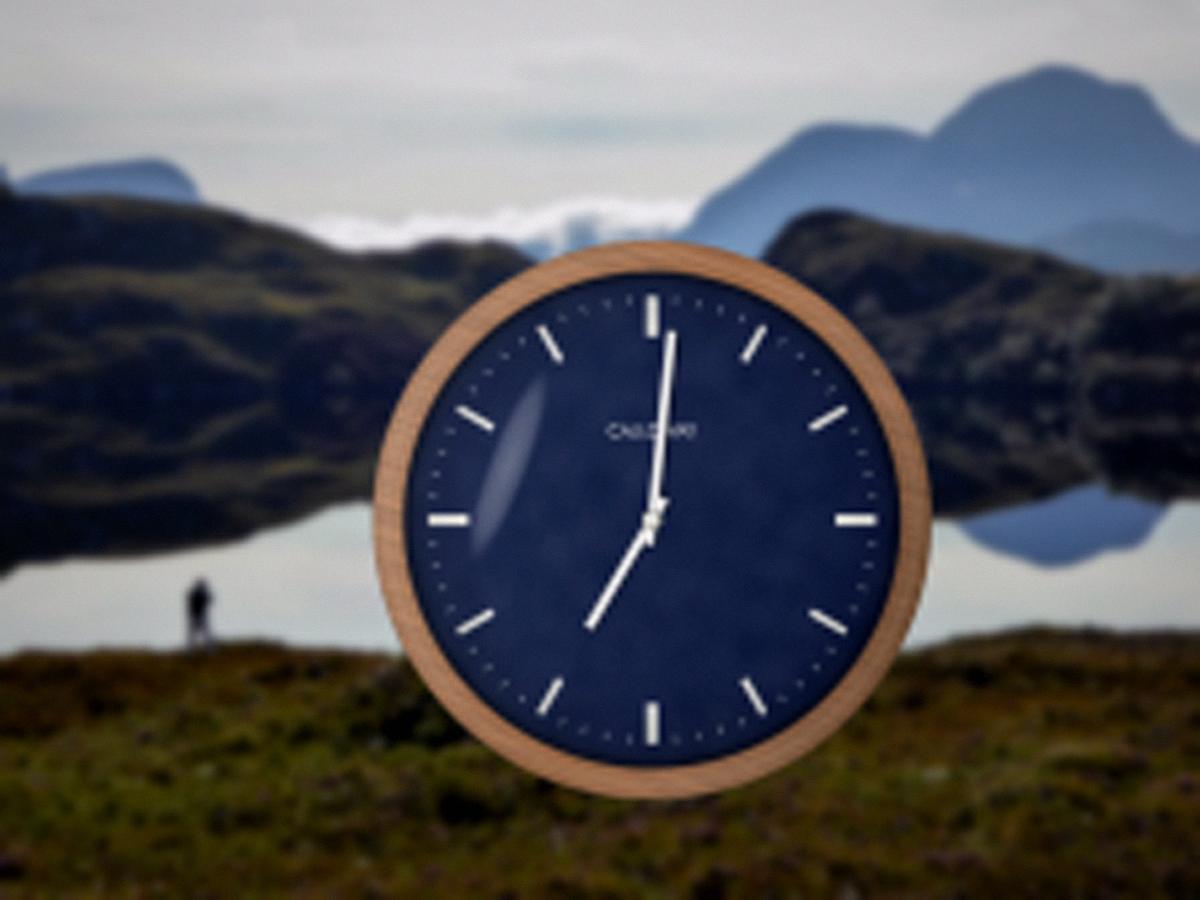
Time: {"hour": 7, "minute": 1}
